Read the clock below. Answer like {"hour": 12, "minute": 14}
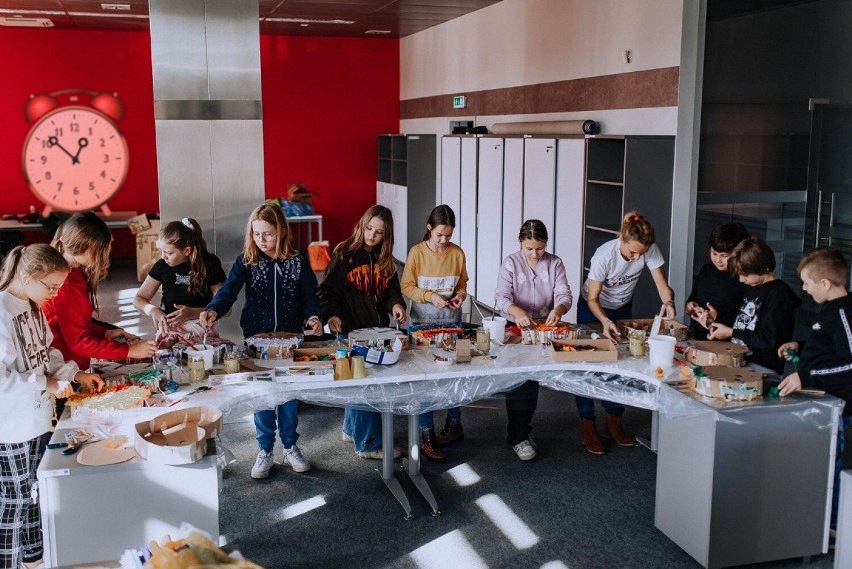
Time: {"hour": 12, "minute": 52}
